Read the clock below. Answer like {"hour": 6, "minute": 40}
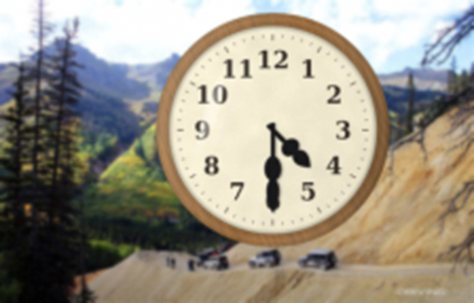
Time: {"hour": 4, "minute": 30}
